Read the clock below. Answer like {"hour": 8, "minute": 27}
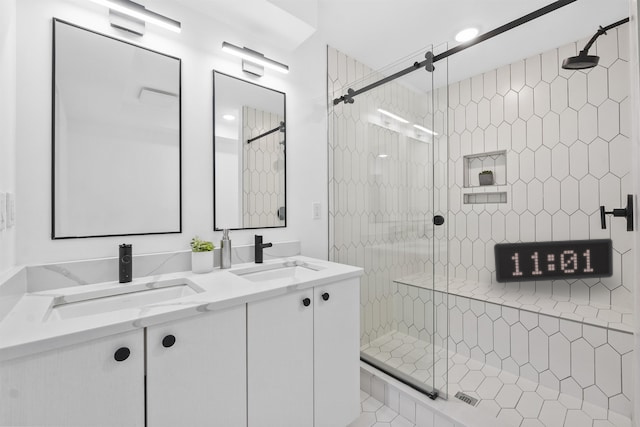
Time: {"hour": 11, "minute": 1}
